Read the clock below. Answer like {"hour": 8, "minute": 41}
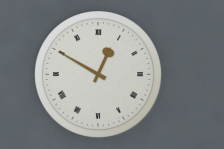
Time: {"hour": 12, "minute": 50}
